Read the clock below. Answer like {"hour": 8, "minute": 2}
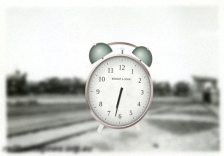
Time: {"hour": 6, "minute": 32}
